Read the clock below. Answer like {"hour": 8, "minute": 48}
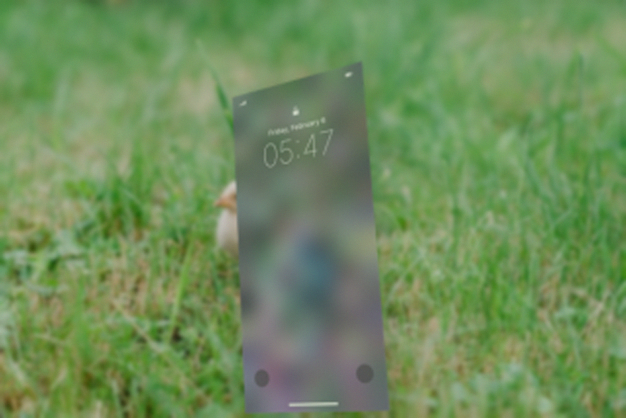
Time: {"hour": 5, "minute": 47}
